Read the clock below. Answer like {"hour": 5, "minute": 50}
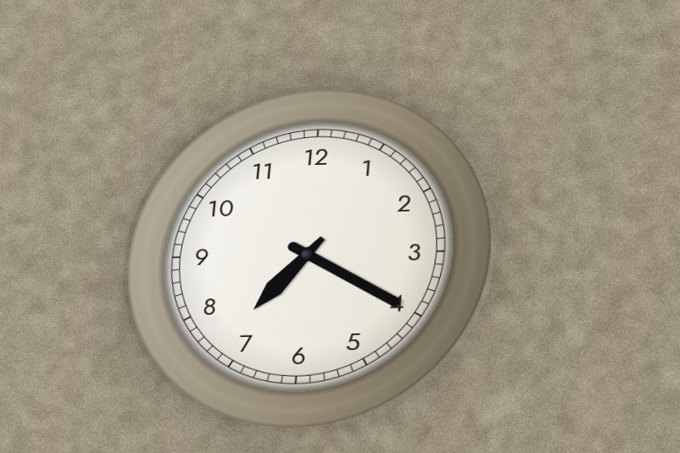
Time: {"hour": 7, "minute": 20}
